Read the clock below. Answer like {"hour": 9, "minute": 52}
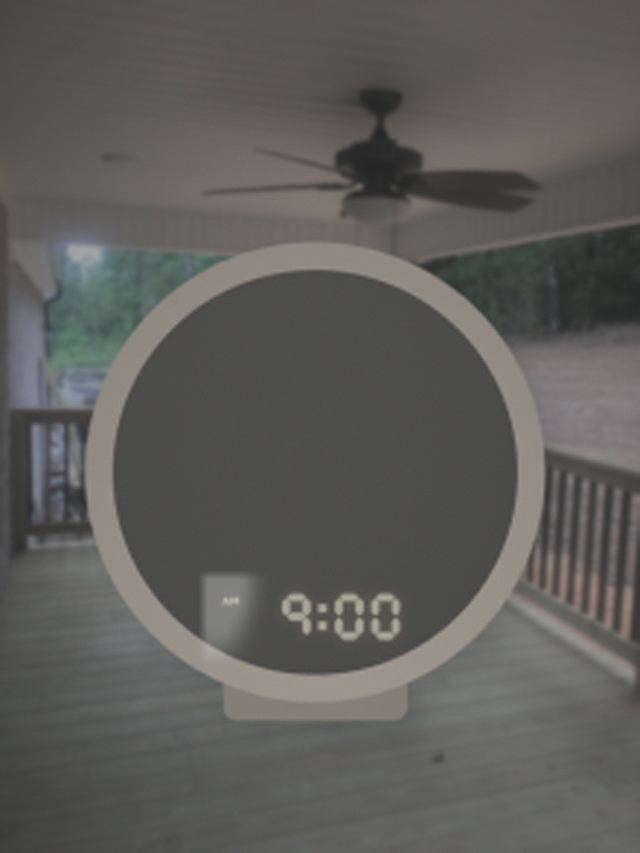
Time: {"hour": 9, "minute": 0}
